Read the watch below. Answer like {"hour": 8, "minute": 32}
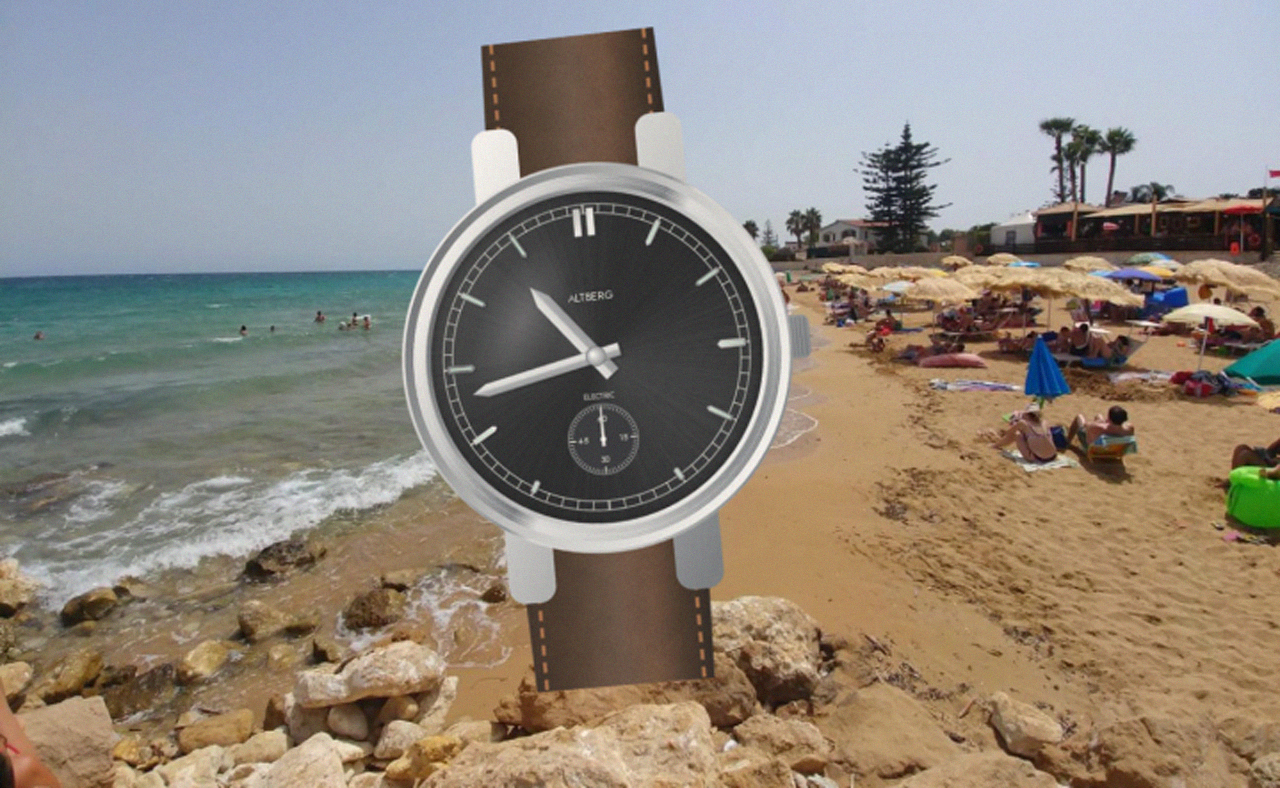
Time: {"hour": 10, "minute": 43}
